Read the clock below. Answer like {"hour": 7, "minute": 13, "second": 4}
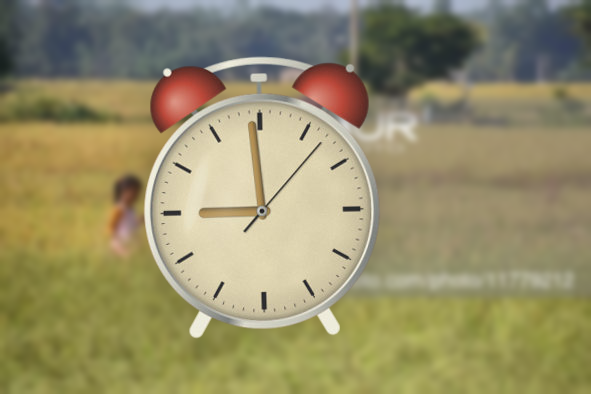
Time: {"hour": 8, "minute": 59, "second": 7}
